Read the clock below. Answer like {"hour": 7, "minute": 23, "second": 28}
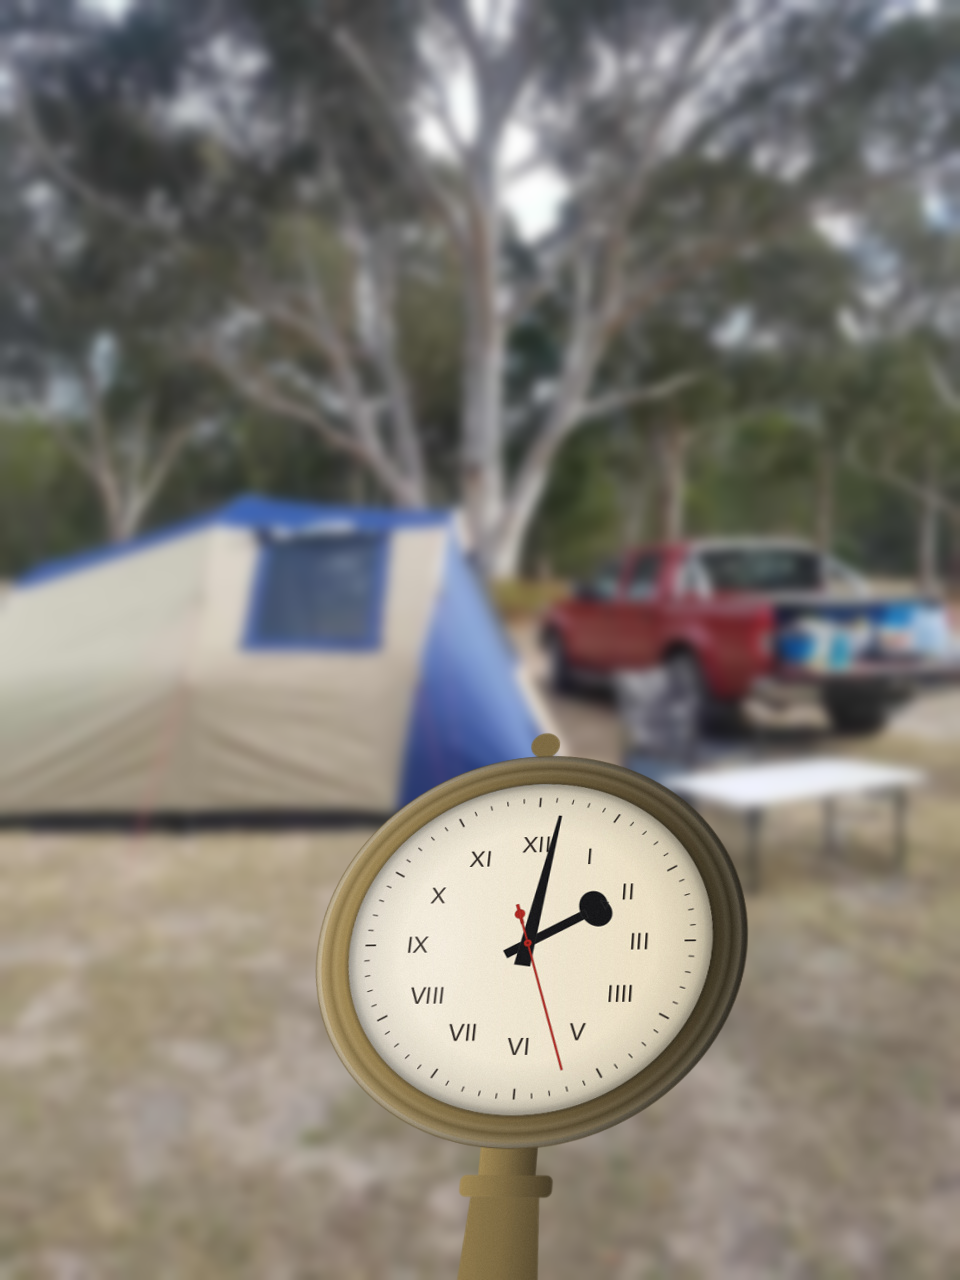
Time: {"hour": 2, "minute": 1, "second": 27}
